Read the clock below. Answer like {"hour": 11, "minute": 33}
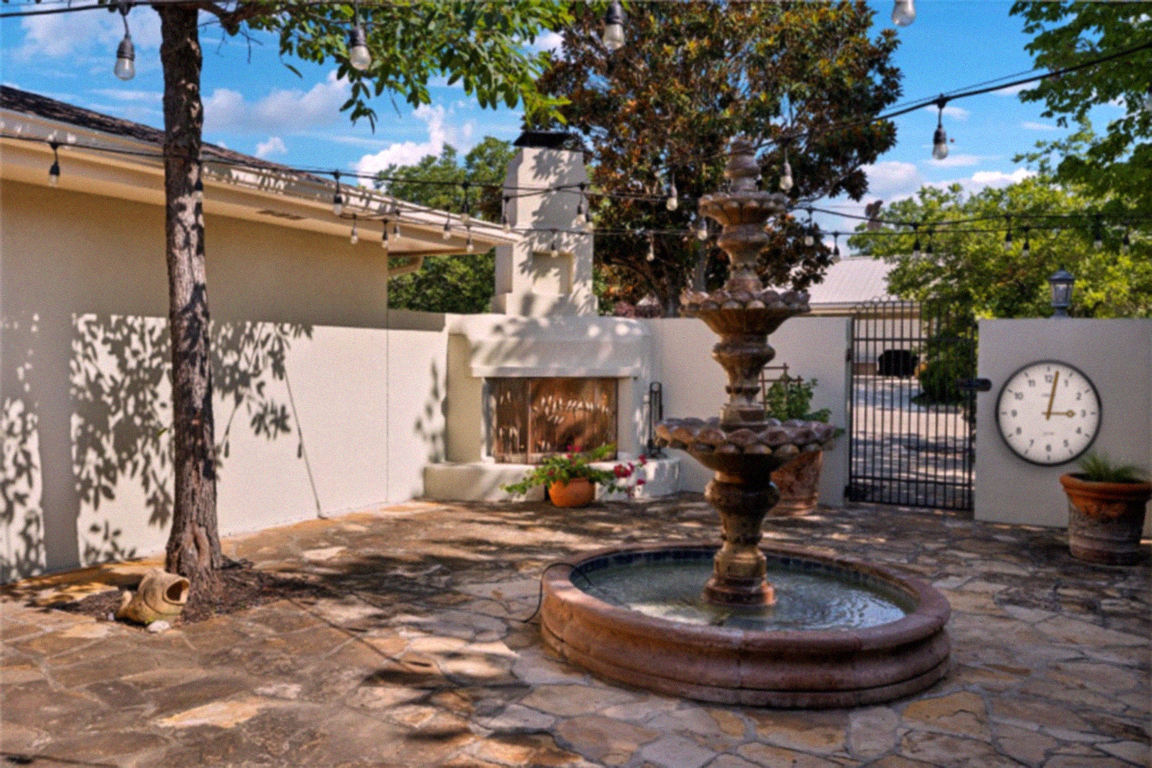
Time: {"hour": 3, "minute": 2}
